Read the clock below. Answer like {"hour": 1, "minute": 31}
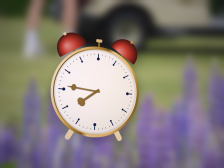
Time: {"hour": 7, "minute": 46}
